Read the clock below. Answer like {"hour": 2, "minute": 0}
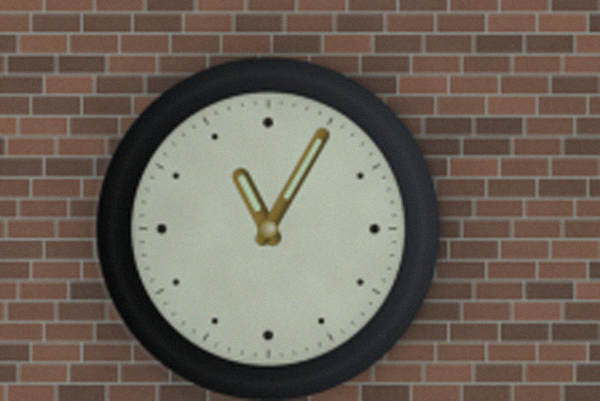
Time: {"hour": 11, "minute": 5}
